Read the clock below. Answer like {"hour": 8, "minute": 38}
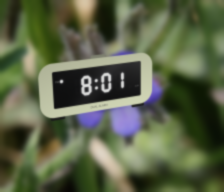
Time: {"hour": 8, "minute": 1}
